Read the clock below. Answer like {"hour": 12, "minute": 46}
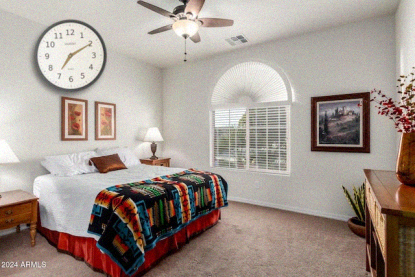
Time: {"hour": 7, "minute": 10}
